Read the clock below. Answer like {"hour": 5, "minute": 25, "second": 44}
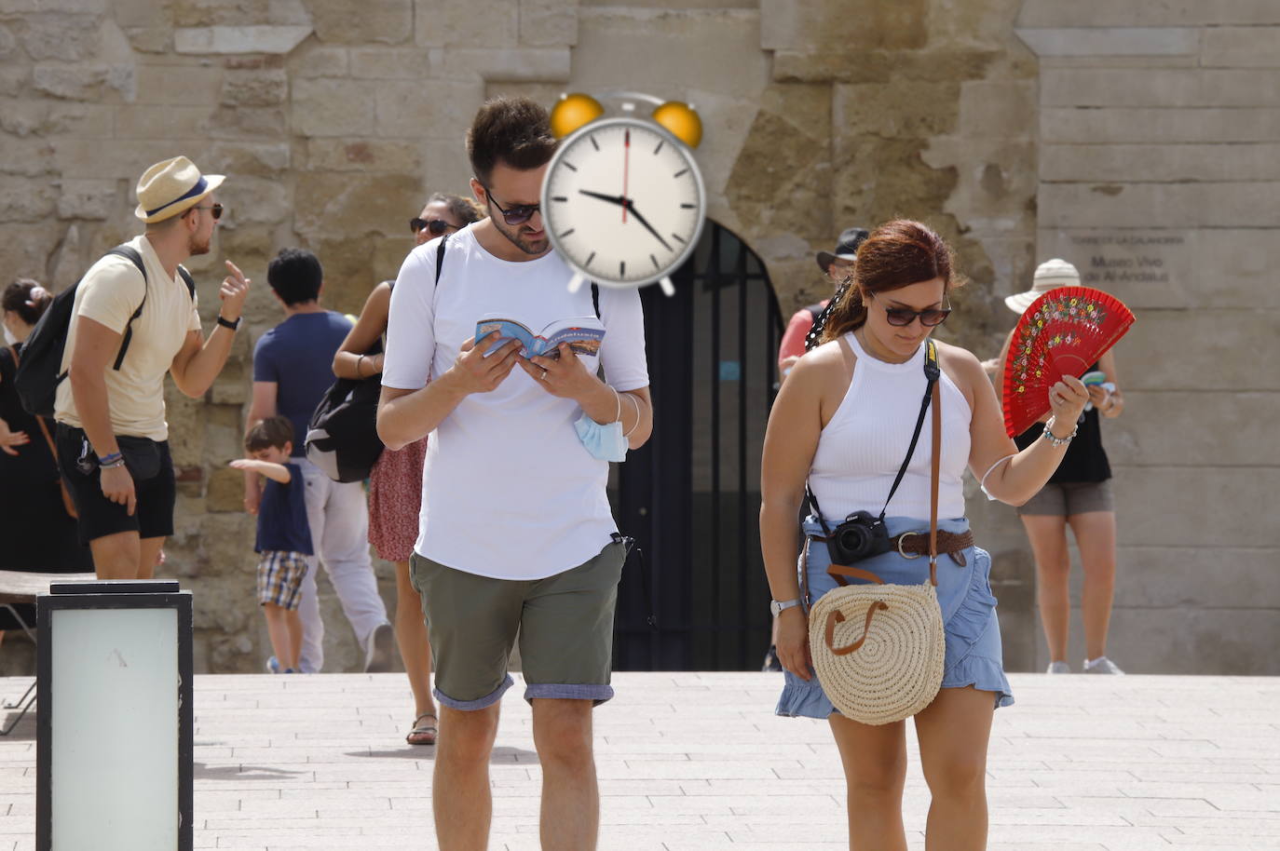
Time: {"hour": 9, "minute": 22, "second": 0}
